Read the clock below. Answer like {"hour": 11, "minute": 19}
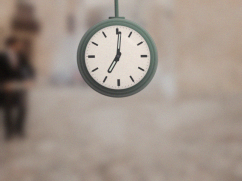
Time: {"hour": 7, "minute": 1}
